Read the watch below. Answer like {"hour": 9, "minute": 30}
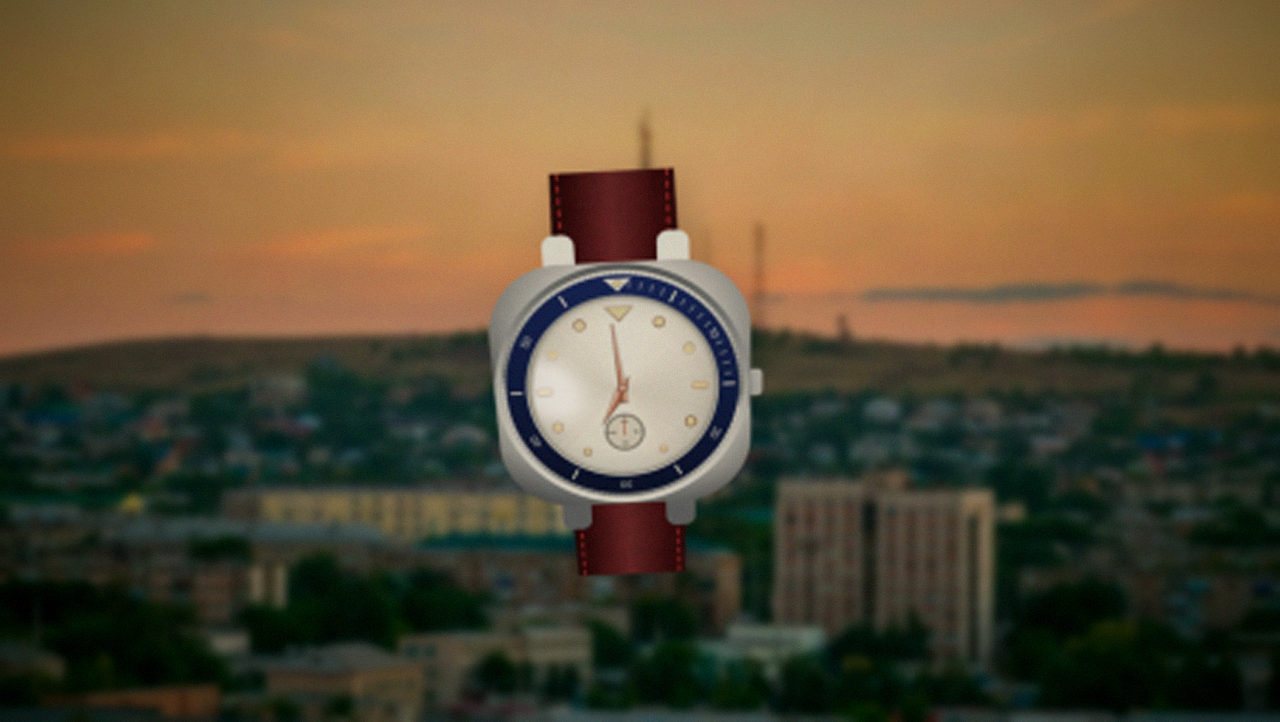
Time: {"hour": 6, "minute": 59}
